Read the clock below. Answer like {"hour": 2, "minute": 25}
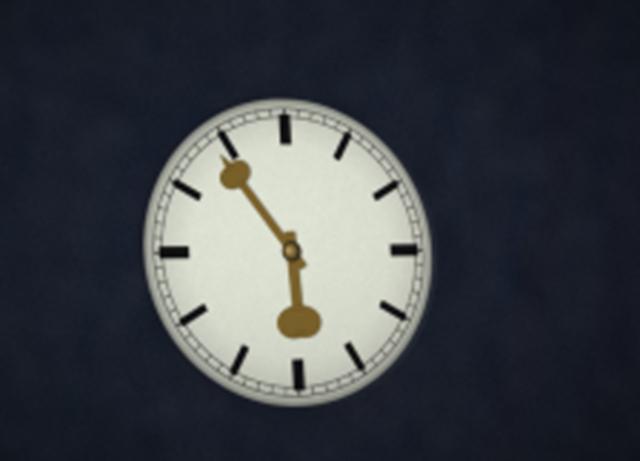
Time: {"hour": 5, "minute": 54}
